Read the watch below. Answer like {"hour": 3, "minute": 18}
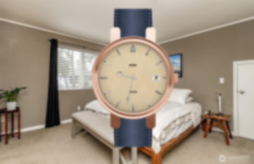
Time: {"hour": 9, "minute": 32}
